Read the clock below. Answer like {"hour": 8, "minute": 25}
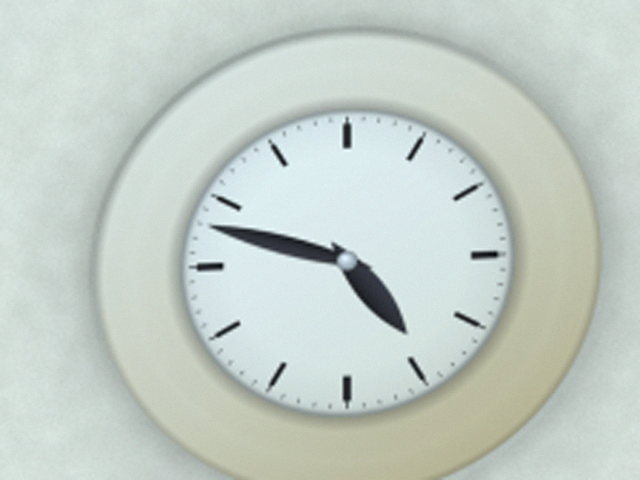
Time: {"hour": 4, "minute": 48}
